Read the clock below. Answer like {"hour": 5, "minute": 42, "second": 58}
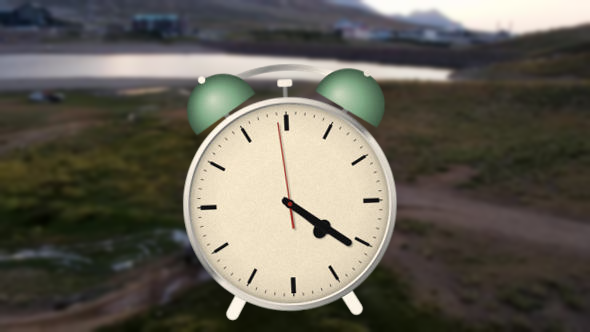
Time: {"hour": 4, "minute": 20, "second": 59}
